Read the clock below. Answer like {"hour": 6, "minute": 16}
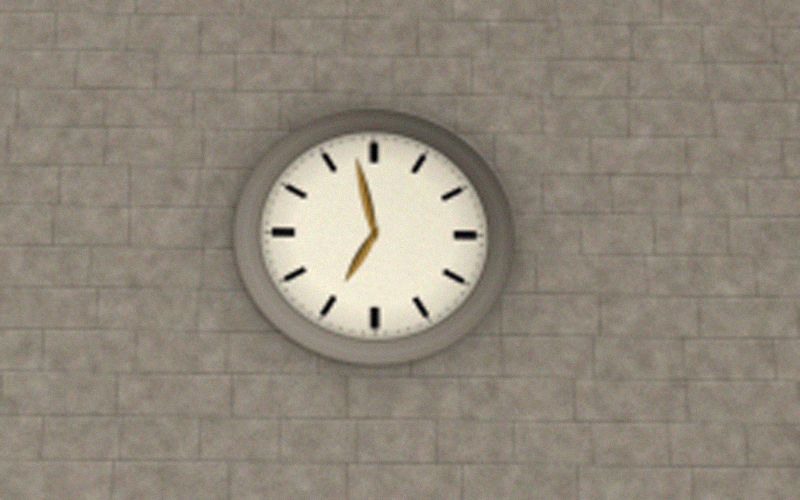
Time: {"hour": 6, "minute": 58}
